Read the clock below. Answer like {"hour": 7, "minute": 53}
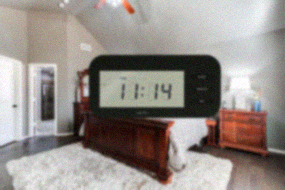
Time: {"hour": 11, "minute": 14}
